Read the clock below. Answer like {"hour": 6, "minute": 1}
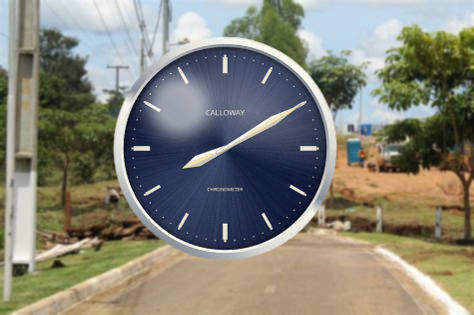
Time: {"hour": 8, "minute": 10}
